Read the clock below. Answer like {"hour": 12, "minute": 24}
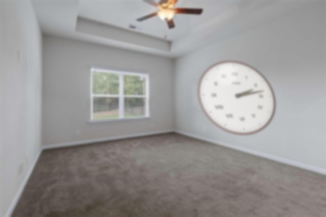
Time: {"hour": 2, "minute": 13}
